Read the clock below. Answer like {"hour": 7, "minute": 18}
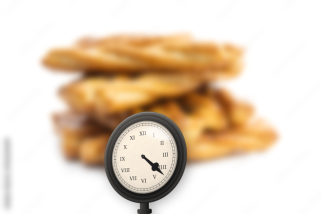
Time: {"hour": 4, "minute": 22}
